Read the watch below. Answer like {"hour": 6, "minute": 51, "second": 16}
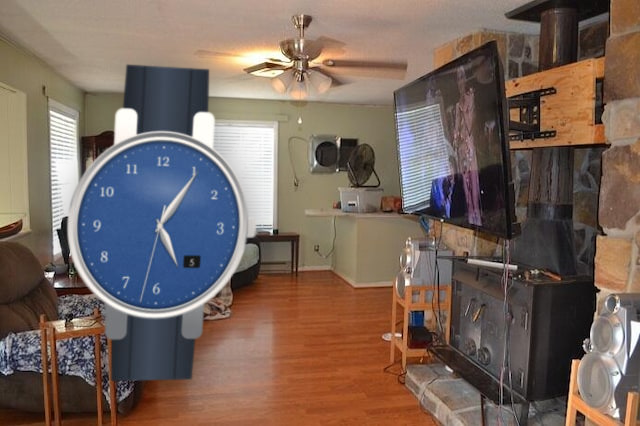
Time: {"hour": 5, "minute": 5, "second": 32}
